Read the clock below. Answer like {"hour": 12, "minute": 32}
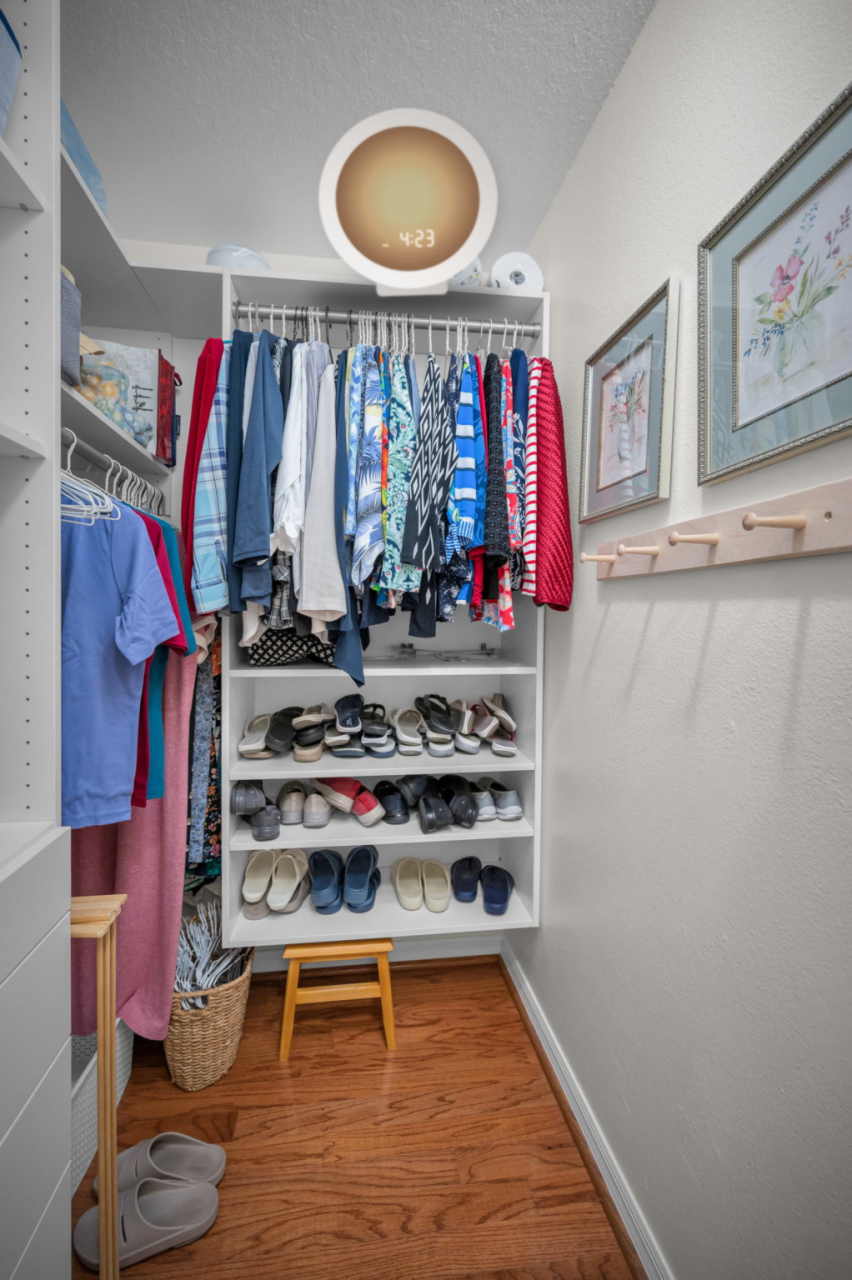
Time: {"hour": 4, "minute": 23}
